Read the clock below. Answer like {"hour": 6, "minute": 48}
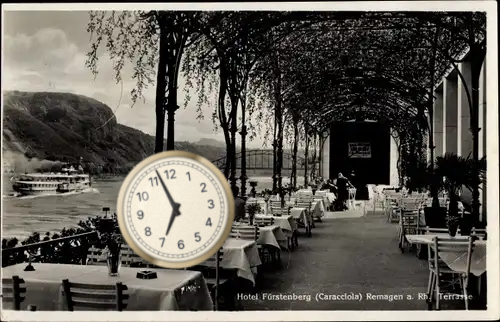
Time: {"hour": 6, "minute": 57}
